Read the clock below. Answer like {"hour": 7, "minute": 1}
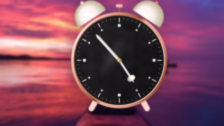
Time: {"hour": 4, "minute": 53}
